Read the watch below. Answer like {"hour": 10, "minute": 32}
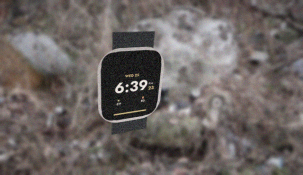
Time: {"hour": 6, "minute": 39}
